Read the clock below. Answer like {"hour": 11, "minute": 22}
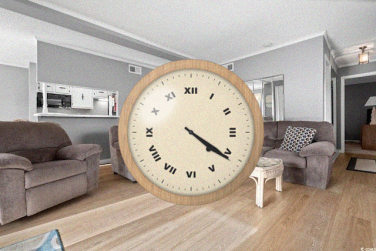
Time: {"hour": 4, "minute": 21}
